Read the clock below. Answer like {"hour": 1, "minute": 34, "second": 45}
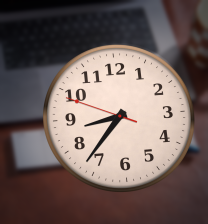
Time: {"hour": 8, "minute": 36, "second": 49}
